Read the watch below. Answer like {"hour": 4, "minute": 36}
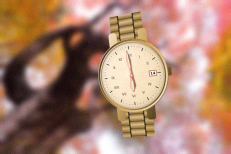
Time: {"hour": 5, "minute": 59}
